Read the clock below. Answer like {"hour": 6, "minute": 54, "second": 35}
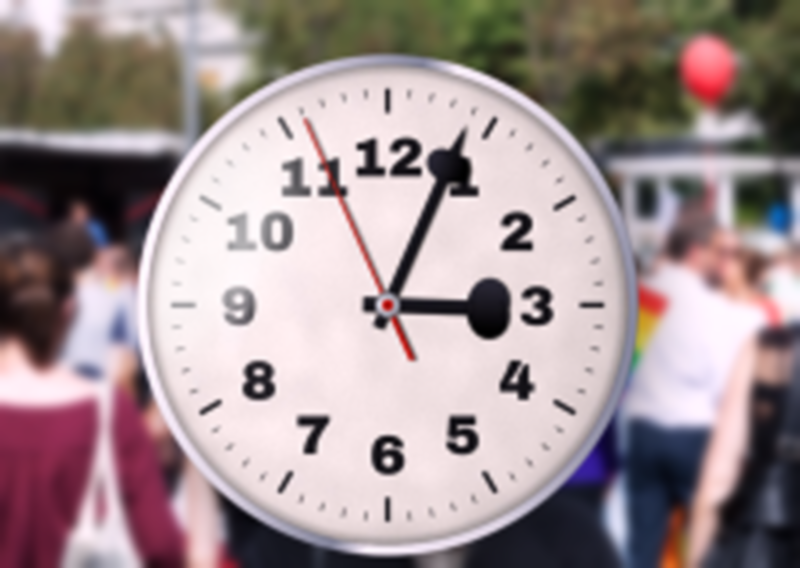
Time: {"hour": 3, "minute": 3, "second": 56}
